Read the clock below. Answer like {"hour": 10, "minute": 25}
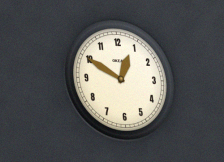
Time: {"hour": 12, "minute": 50}
